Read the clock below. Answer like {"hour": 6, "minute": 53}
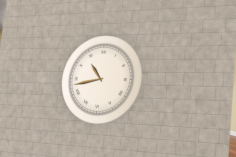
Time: {"hour": 10, "minute": 43}
